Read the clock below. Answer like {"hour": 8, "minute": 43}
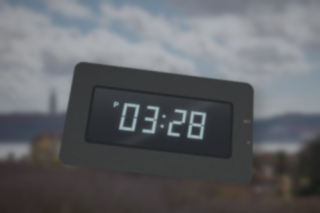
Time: {"hour": 3, "minute": 28}
